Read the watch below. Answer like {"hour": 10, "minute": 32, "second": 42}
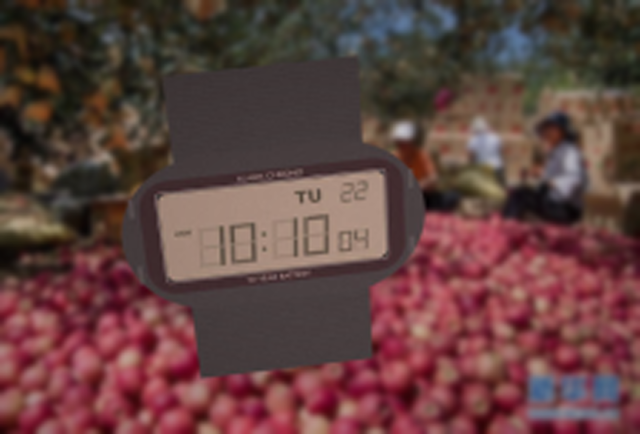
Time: {"hour": 10, "minute": 10, "second": 4}
